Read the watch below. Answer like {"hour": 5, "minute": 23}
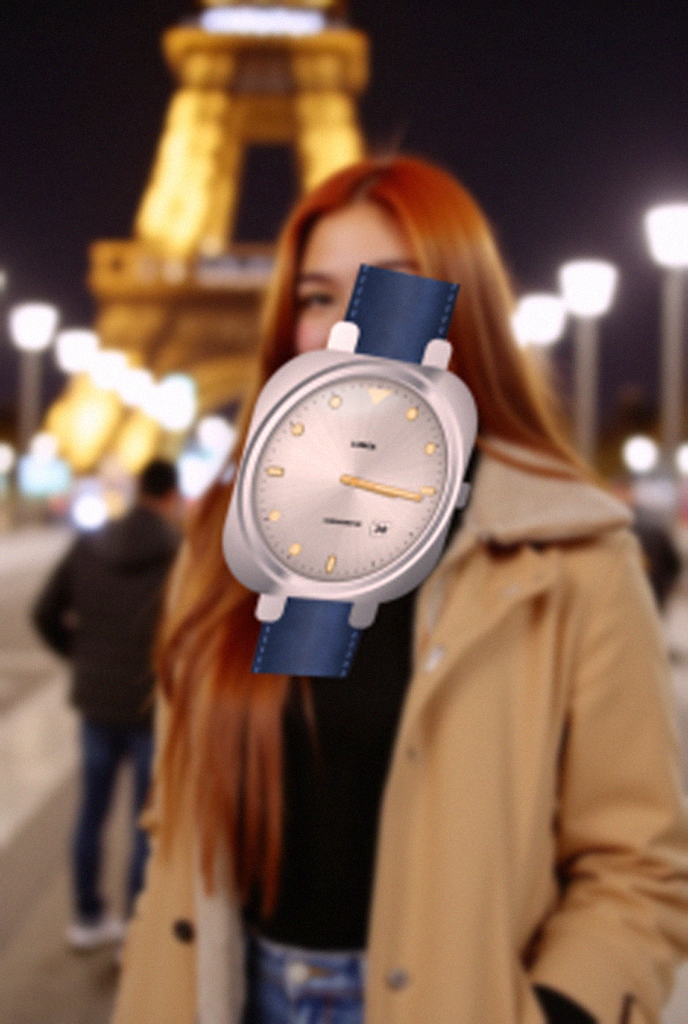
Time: {"hour": 3, "minute": 16}
